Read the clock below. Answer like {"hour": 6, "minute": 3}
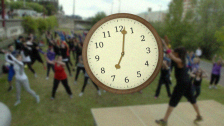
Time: {"hour": 7, "minute": 2}
